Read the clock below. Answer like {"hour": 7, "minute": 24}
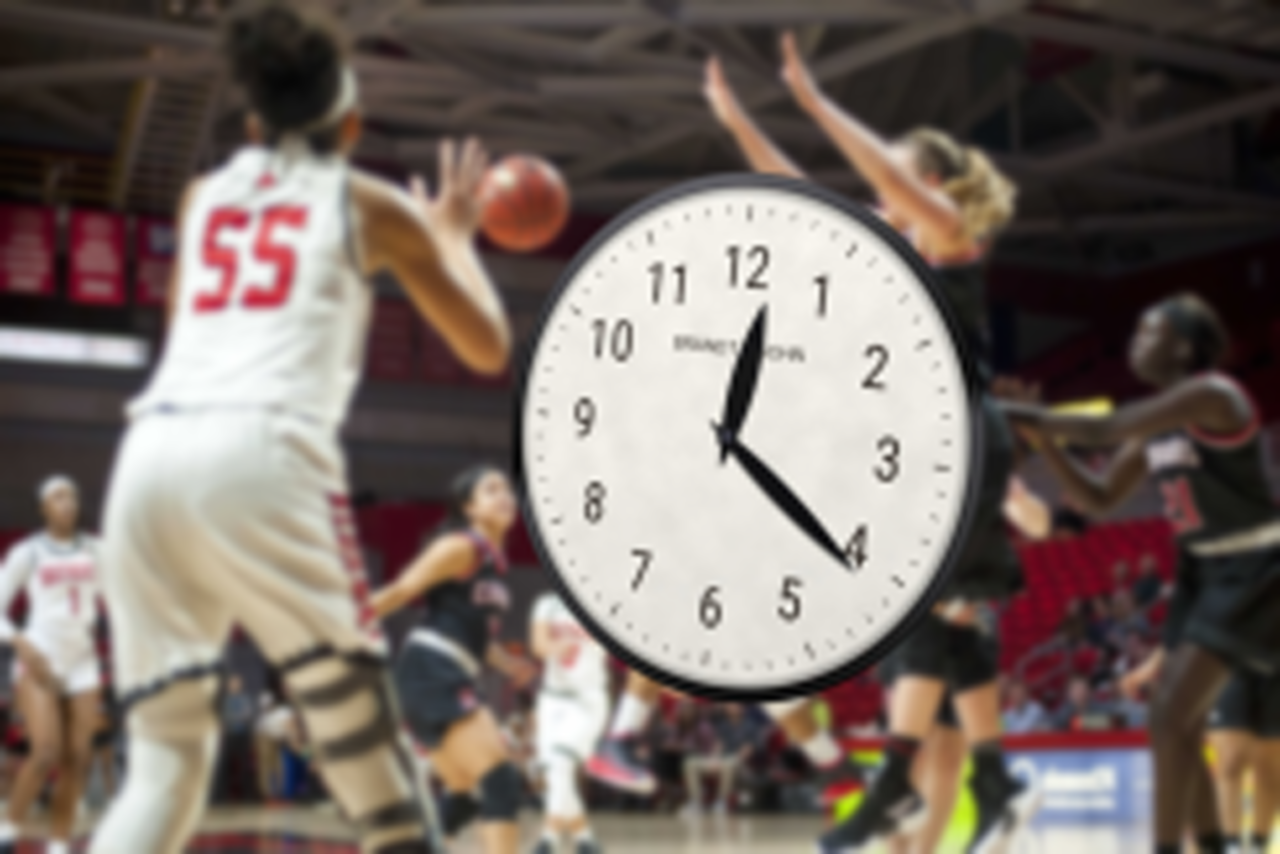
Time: {"hour": 12, "minute": 21}
